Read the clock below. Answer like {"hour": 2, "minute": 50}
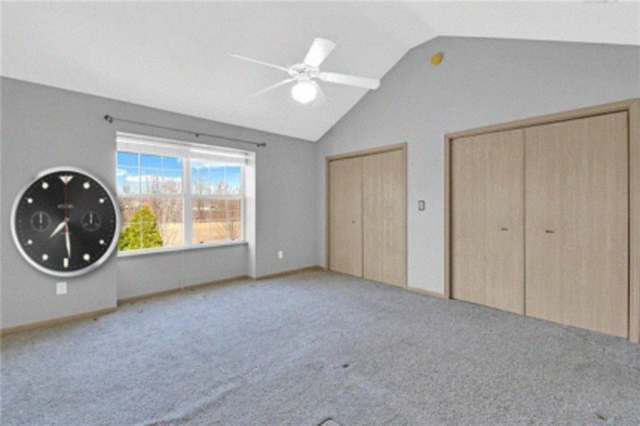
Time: {"hour": 7, "minute": 29}
